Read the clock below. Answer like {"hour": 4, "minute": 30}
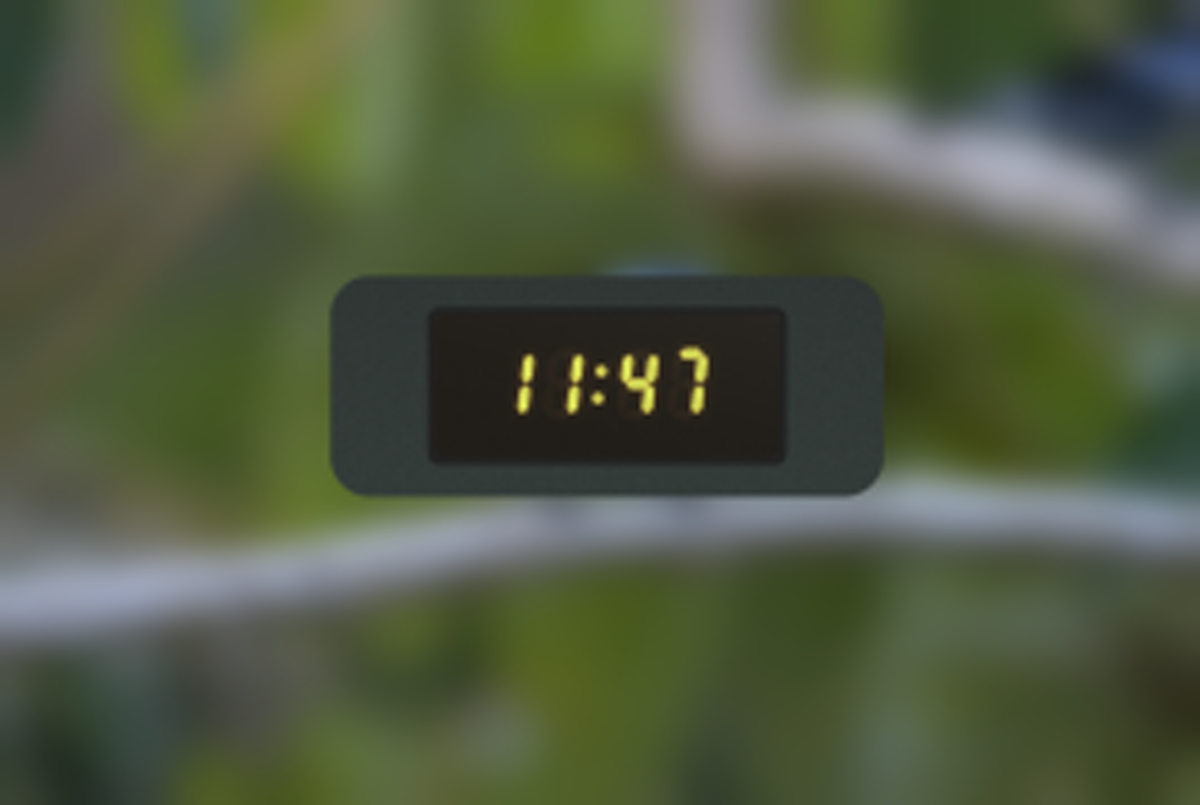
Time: {"hour": 11, "minute": 47}
